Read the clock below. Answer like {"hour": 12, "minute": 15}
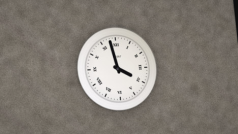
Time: {"hour": 3, "minute": 58}
